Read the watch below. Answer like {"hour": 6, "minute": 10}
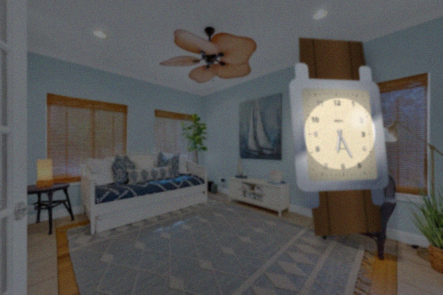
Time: {"hour": 6, "minute": 26}
